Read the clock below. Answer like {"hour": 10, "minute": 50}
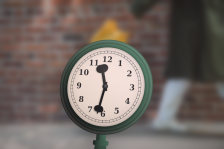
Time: {"hour": 11, "minute": 32}
